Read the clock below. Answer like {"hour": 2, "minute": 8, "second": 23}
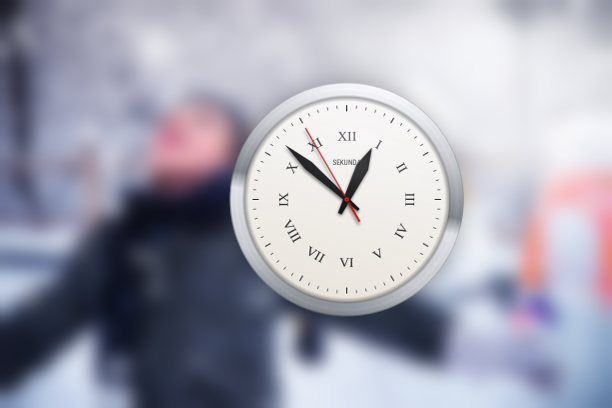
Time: {"hour": 12, "minute": 51, "second": 55}
